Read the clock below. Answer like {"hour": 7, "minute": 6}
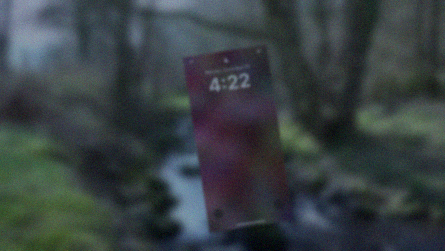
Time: {"hour": 4, "minute": 22}
